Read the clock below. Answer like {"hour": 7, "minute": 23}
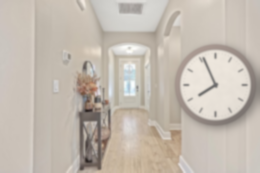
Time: {"hour": 7, "minute": 56}
